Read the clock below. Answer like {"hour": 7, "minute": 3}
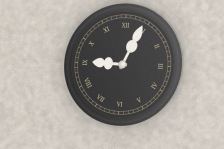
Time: {"hour": 9, "minute": 4}
